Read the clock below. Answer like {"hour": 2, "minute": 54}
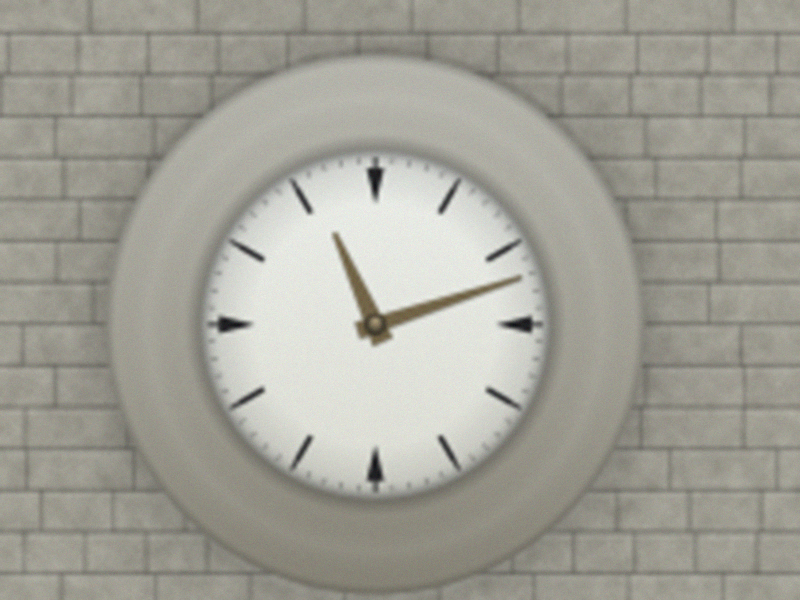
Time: {"hour": 11, "minute": 12}
